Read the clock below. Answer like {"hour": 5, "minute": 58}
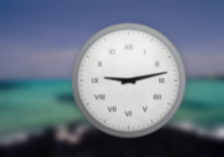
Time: {"hour": 9, "minute": 13}
